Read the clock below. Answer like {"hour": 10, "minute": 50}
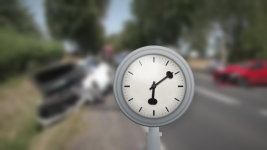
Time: {"hour": 6, "minute": 9}
